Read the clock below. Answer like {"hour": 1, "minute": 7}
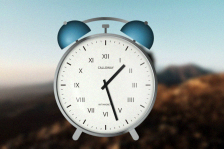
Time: {"hour": 1, "minute": 27}
